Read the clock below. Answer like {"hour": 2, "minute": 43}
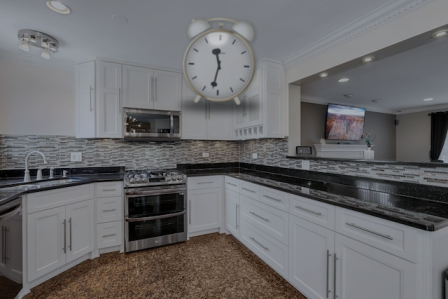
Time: {"hour": 11, "minute": 32}
